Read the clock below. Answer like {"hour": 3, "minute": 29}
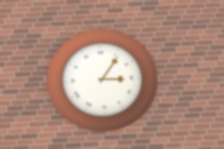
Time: {"hour": 3, "minute": 6}
